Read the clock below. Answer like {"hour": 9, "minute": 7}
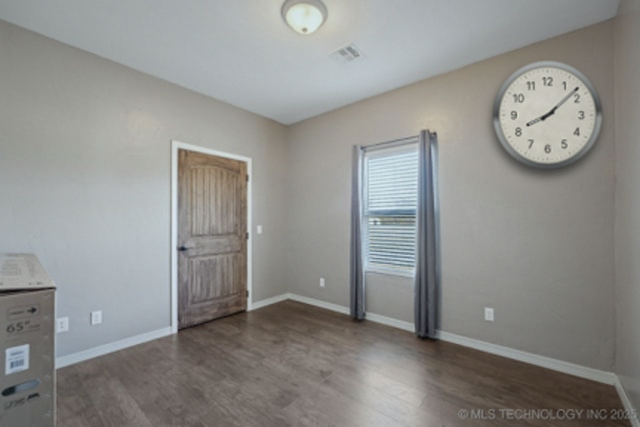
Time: {"hour": 8, "minute": 8}
